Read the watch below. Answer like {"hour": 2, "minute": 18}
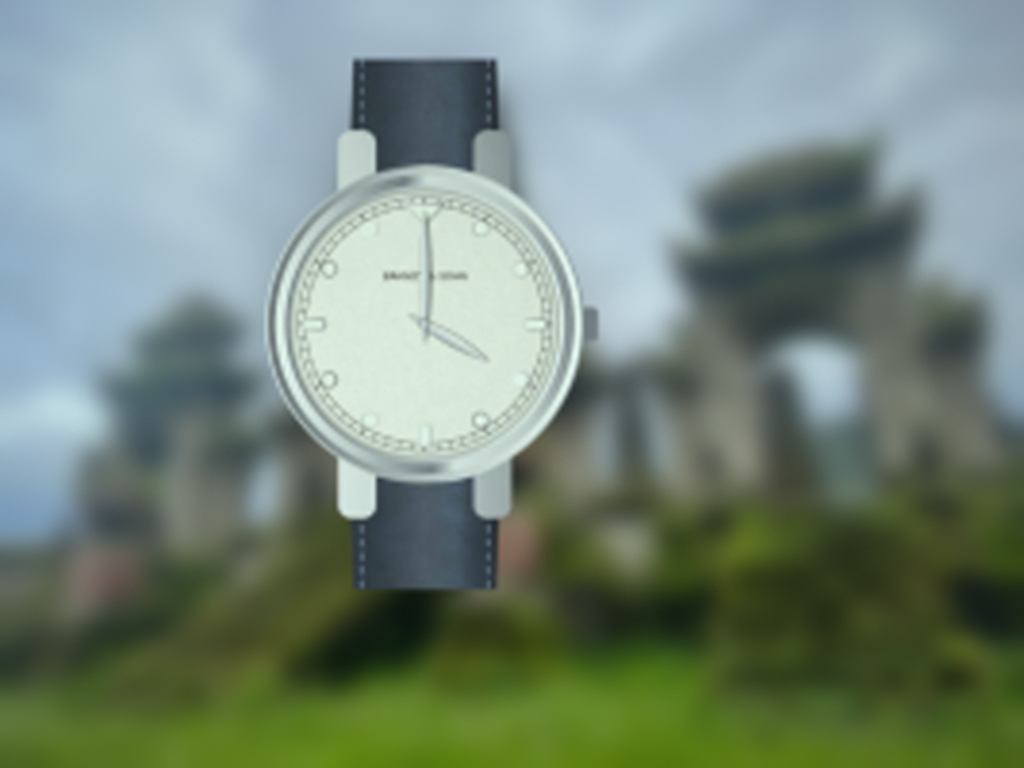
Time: {"hour": 4, "minute": 0}
